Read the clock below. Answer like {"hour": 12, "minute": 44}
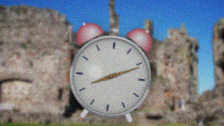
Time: {"hour": 8, "minute": 11}
